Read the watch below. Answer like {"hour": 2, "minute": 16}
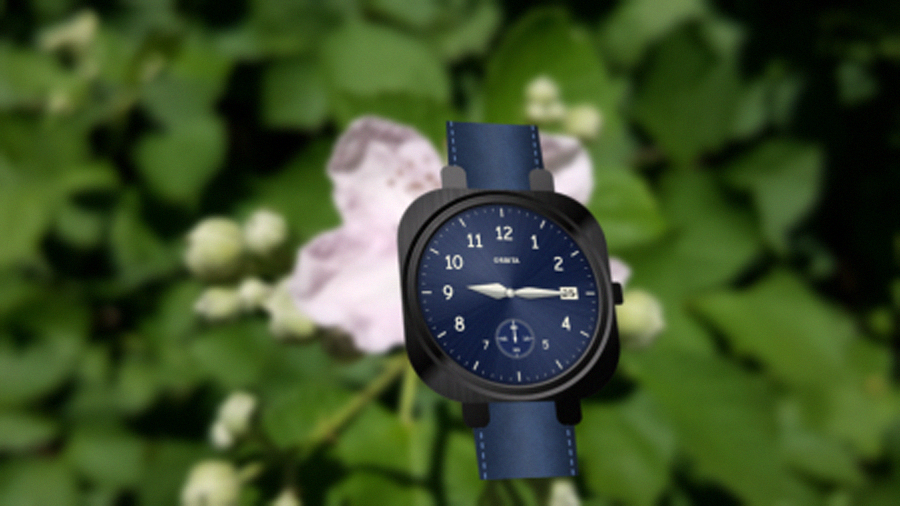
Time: {"hour": 9, "minute": 15}
